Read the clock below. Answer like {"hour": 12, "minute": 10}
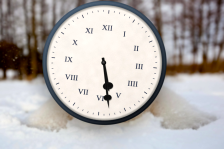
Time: {"hour": 5, "minute": 28}
